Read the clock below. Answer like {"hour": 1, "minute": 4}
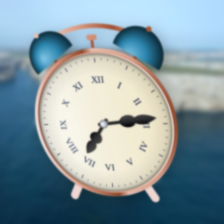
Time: {"hour": 7, "minute": 14}
